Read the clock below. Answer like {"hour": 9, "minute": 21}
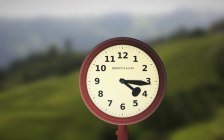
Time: {"hour": 4, "minute": 16}
